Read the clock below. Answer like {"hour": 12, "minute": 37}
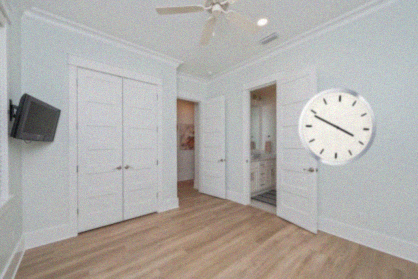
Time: {"hour": 3, "minute": 49}
